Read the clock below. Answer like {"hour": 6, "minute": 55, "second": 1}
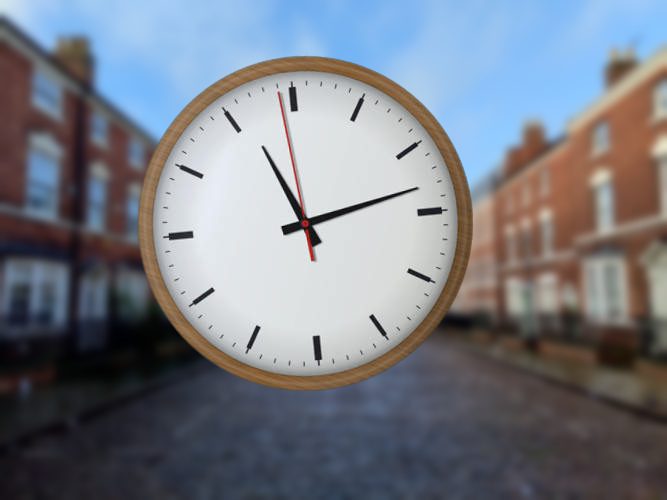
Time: {"hour": 11, "minute": 12, "second": 59}
